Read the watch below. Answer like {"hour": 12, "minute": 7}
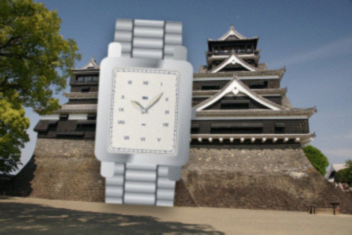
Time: {"hour": 10, "minute": 7}
